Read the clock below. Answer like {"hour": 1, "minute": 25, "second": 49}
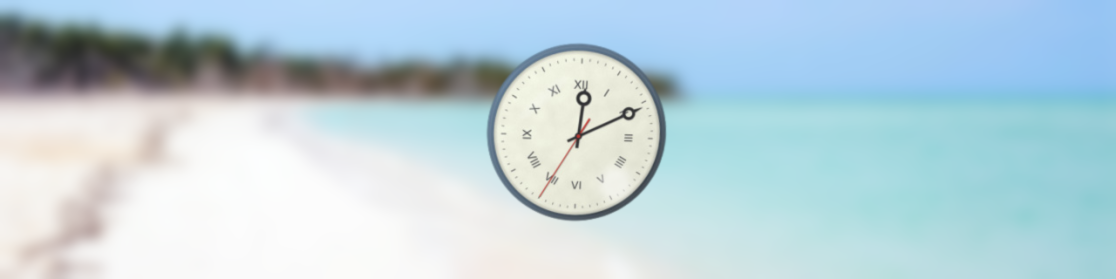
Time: {"hour": 12, "minute": 10, "second": 35}
